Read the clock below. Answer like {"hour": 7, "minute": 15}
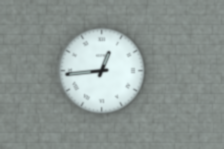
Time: {"hour": 12, "minute": 44}
